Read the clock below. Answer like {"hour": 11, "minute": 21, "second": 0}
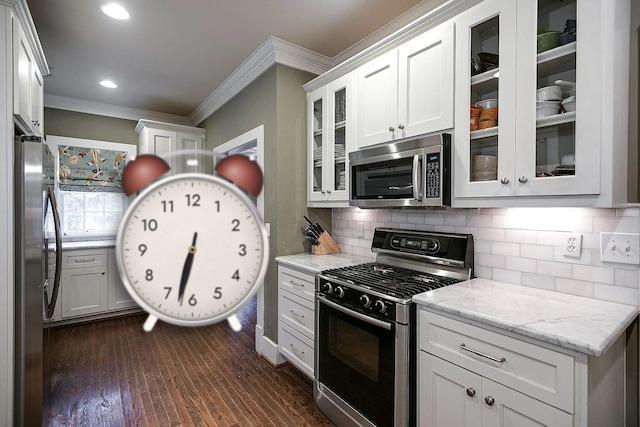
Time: {"hour": 6, "minute": 32, "second": 32}
